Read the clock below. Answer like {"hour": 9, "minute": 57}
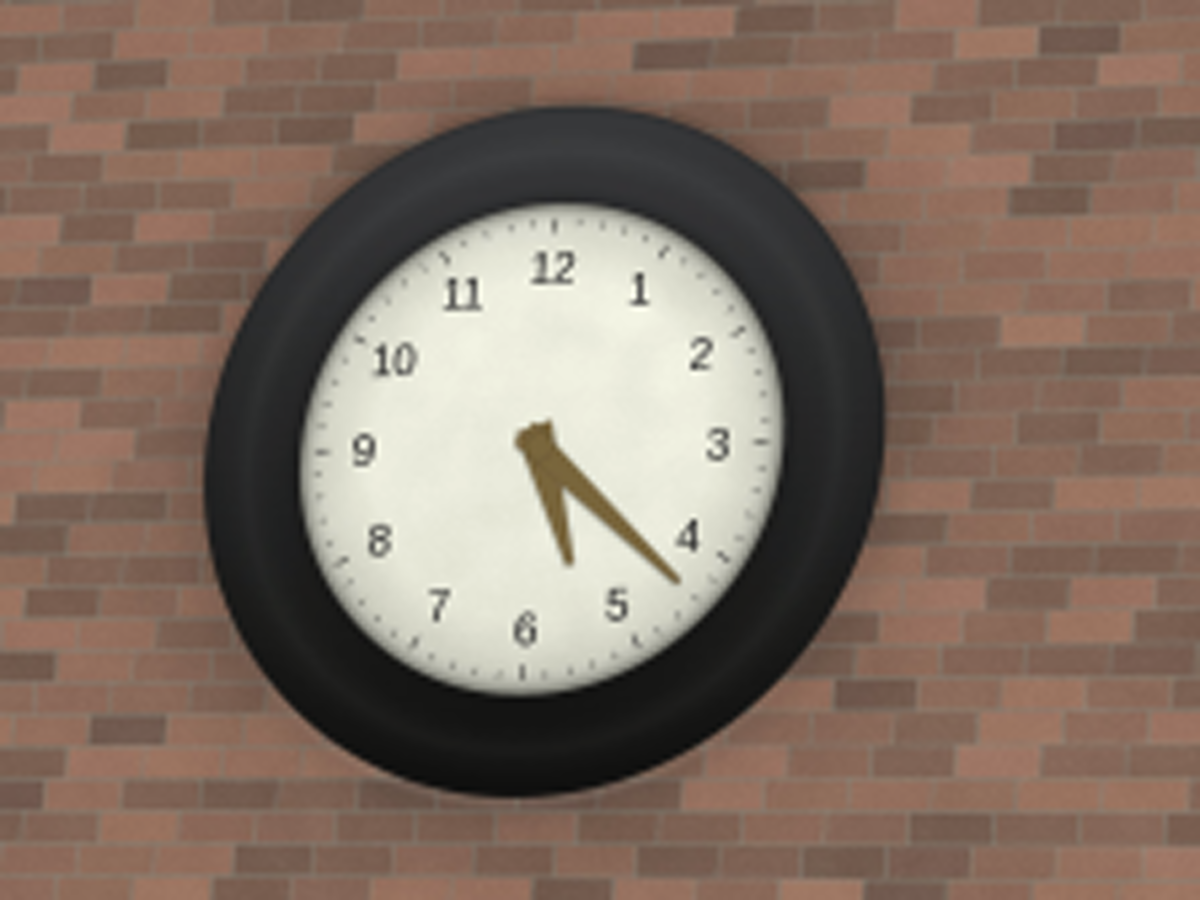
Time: {"hour": 5, "minute": 22}
